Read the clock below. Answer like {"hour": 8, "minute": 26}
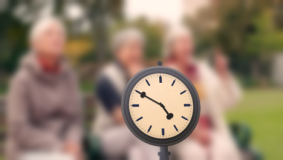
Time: {"hour": 4, "minute": 50}
